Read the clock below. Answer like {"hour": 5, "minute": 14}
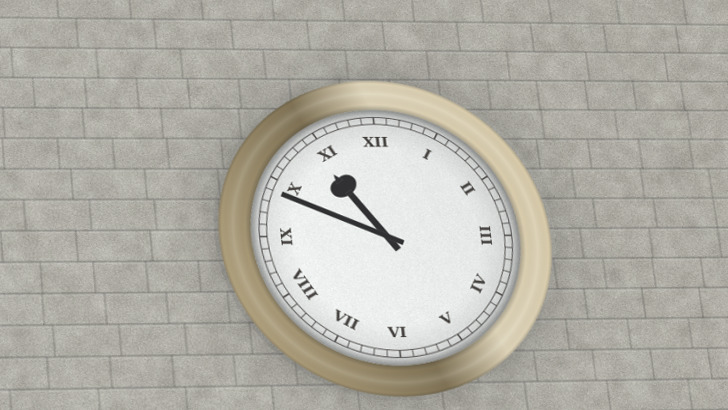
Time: {"hour": 10, "minute": 49}
